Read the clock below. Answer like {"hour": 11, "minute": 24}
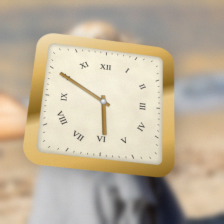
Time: {"hour": 5, "minute": 50}
